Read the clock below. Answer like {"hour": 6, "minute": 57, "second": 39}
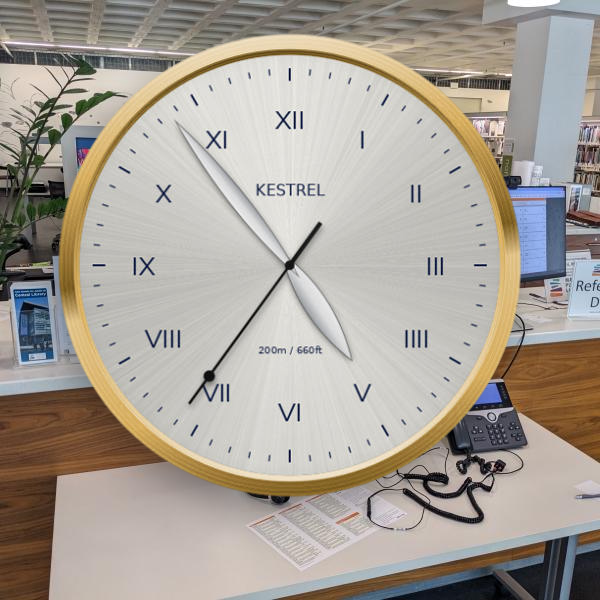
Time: {"hour": 4, "minute": 53, "second": 36}
